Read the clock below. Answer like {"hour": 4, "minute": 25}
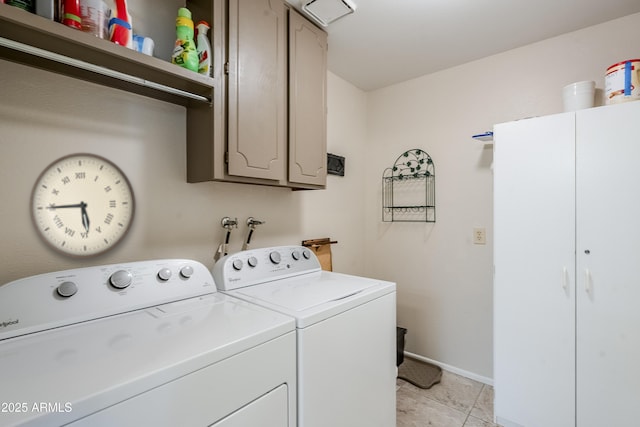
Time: {"hour": 5, "minute": 45}
